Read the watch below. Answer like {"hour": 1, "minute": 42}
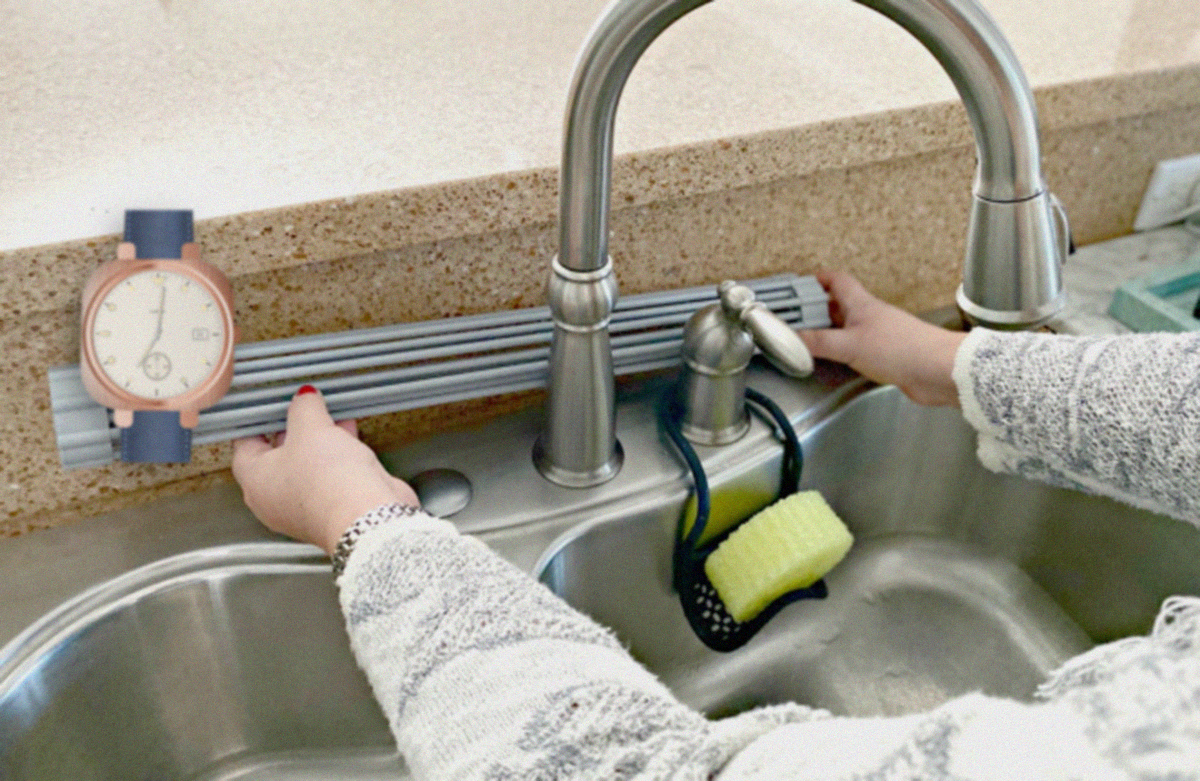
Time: {"hour": 7, "minute": 1}
